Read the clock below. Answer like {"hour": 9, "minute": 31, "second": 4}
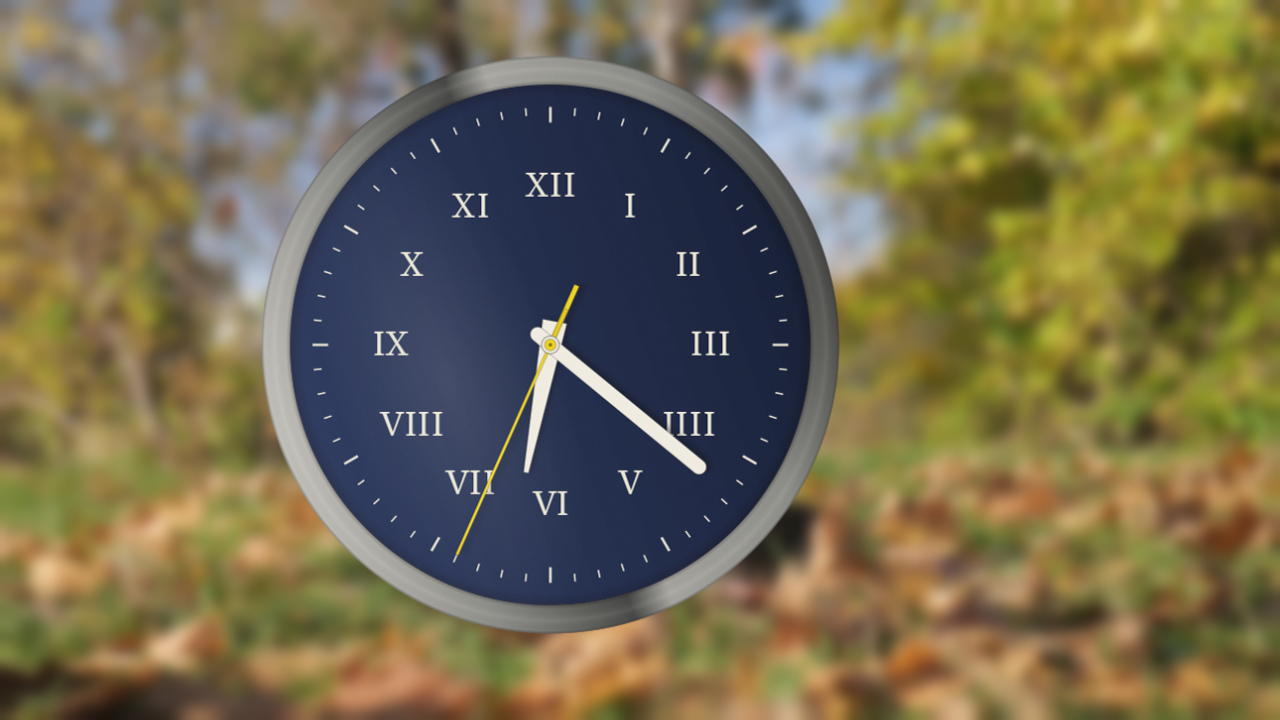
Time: {"hour": 6, "minute": 21, "second": 34}
